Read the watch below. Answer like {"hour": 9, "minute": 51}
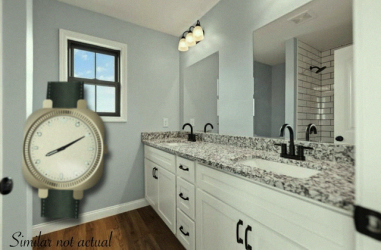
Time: {"hour": 8, "minute": 10}
